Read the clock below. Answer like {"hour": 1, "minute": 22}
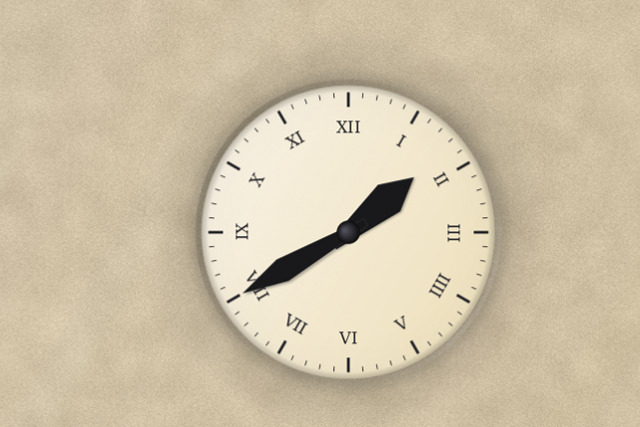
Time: {"hour": 1, "minute": 40}
